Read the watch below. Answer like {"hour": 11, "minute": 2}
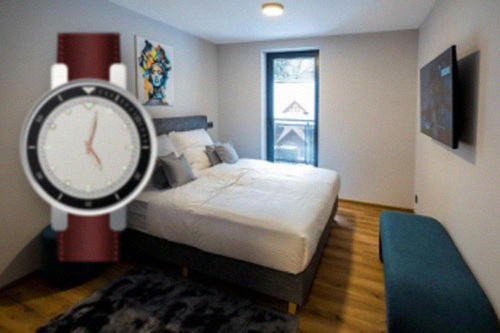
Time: {"hour": 5, "minute": 2}
